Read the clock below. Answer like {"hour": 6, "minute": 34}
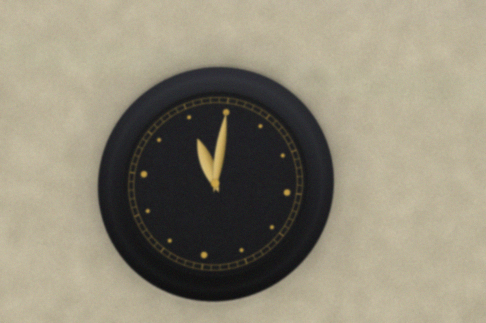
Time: {"hour": 11, "minute": 0}
